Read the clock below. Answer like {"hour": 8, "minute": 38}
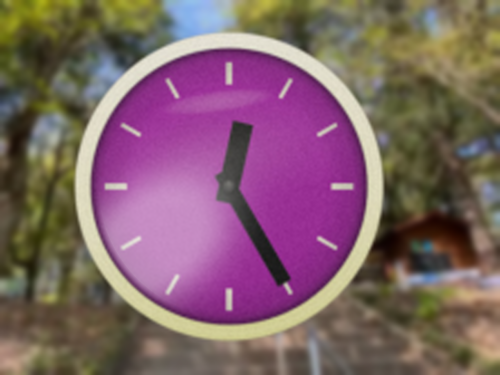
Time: {"hour": 12, "minute": 25}
